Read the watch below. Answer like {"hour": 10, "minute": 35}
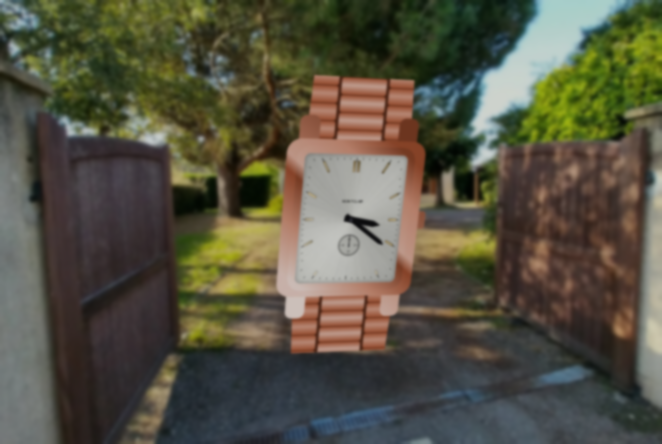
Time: {"hour": 3, "minute": 21}
